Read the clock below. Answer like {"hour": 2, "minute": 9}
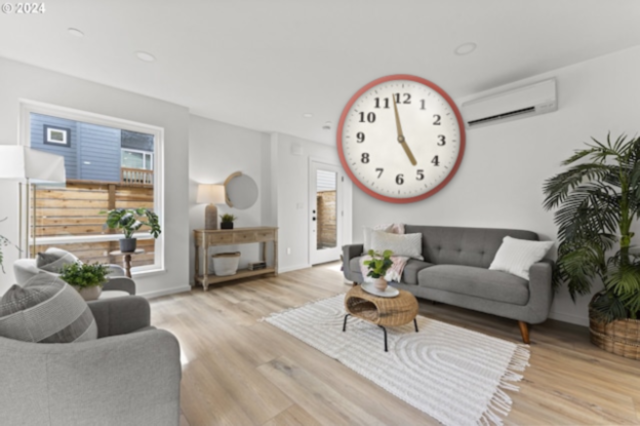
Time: {"hour": 4, "minute": 58}
